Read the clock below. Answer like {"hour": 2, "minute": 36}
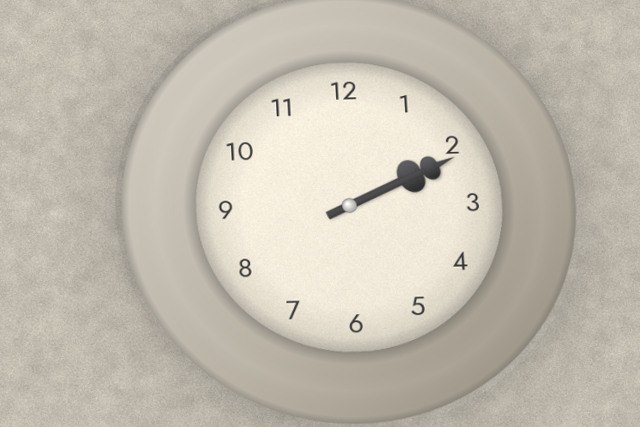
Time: {"hour": 2, "minute": 11}
